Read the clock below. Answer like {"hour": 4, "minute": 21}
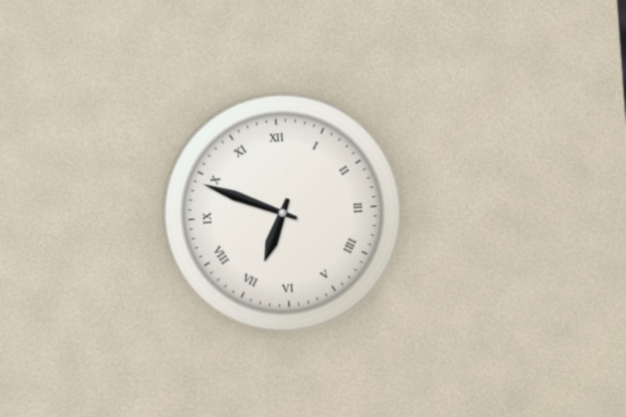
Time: {"hour": 6, "minute": 49}
